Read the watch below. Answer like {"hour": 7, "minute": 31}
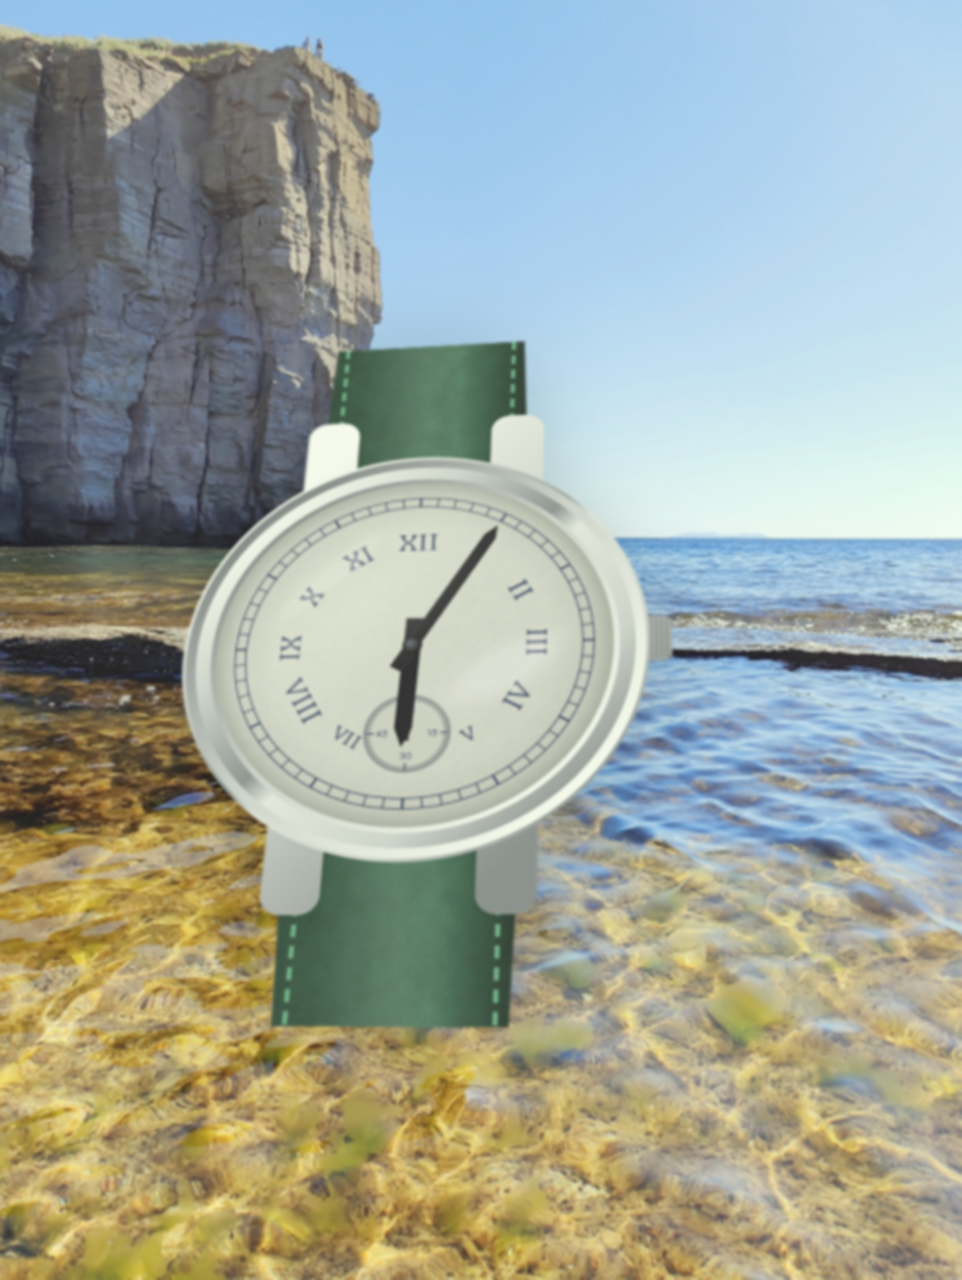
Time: {"hour": 6, "minute": 5}
